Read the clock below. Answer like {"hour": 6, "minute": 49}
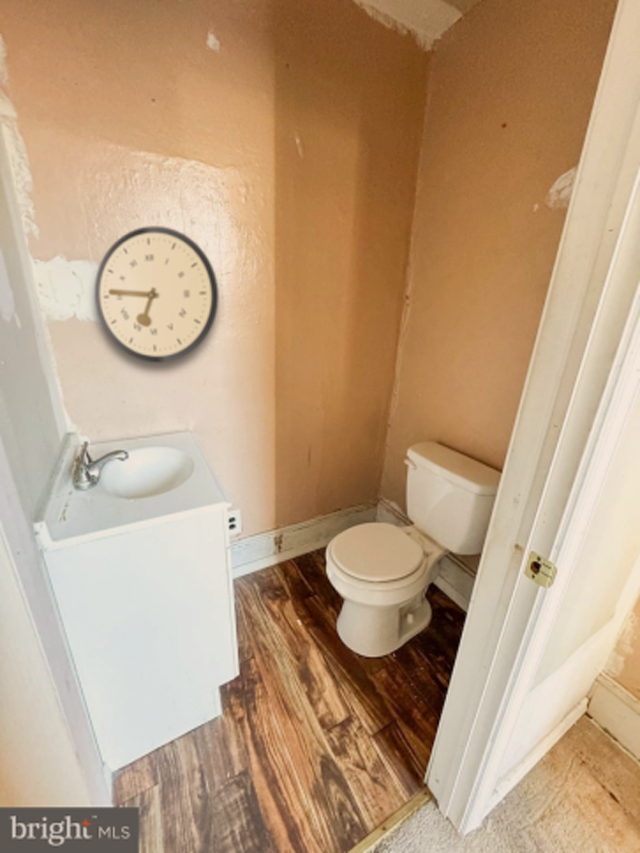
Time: {"hour": 6, "minute": 46}
